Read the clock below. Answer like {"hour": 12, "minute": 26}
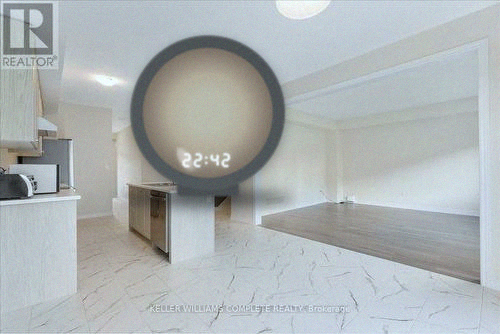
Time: {"hour": 22, "minute": 42}
